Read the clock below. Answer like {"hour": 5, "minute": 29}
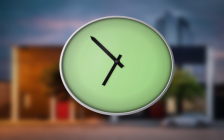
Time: {"hour": 6, "minute": 53}
